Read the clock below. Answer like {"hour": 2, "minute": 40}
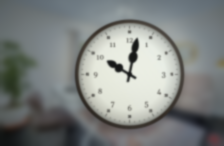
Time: {"hour": 10, "minute": 2}
